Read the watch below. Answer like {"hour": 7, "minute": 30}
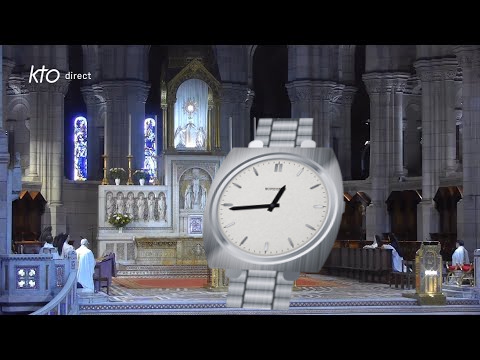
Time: {"hour": 12, "minute": 44}
